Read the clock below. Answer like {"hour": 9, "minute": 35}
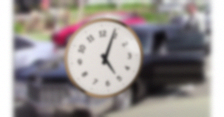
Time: {"hour": 5, "minute": 4}
